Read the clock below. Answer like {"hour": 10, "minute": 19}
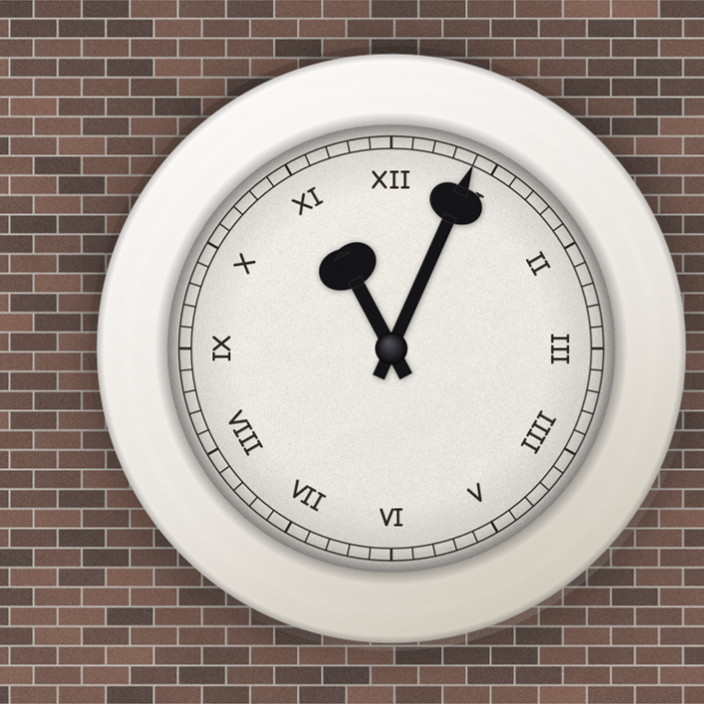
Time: {"hour": 11, "minute": 4}
